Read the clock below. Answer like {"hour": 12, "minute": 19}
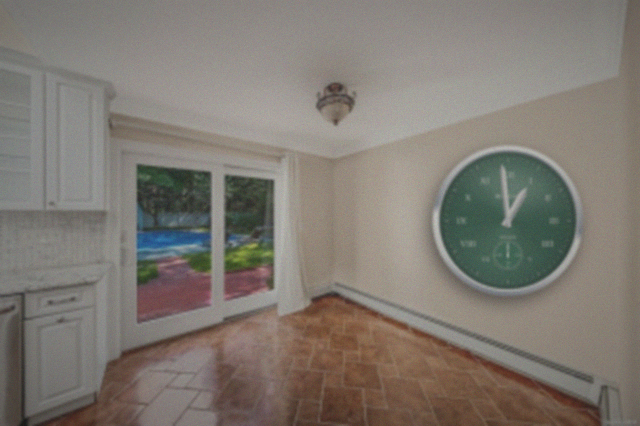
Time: {"hour": 12, "minute": 59}
